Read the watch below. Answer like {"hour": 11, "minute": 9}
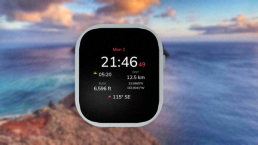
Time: {"hour": 21, "minute": 46}
